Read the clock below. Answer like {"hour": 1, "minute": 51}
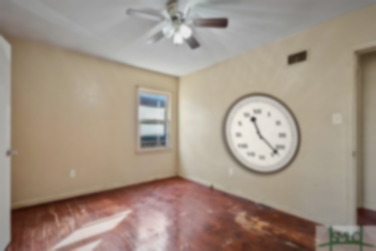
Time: {"hour": 11, "minute": 23}
